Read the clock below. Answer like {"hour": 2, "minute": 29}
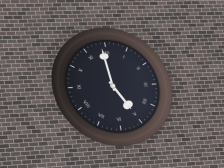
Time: {"hour": 4, "minute": 59}
